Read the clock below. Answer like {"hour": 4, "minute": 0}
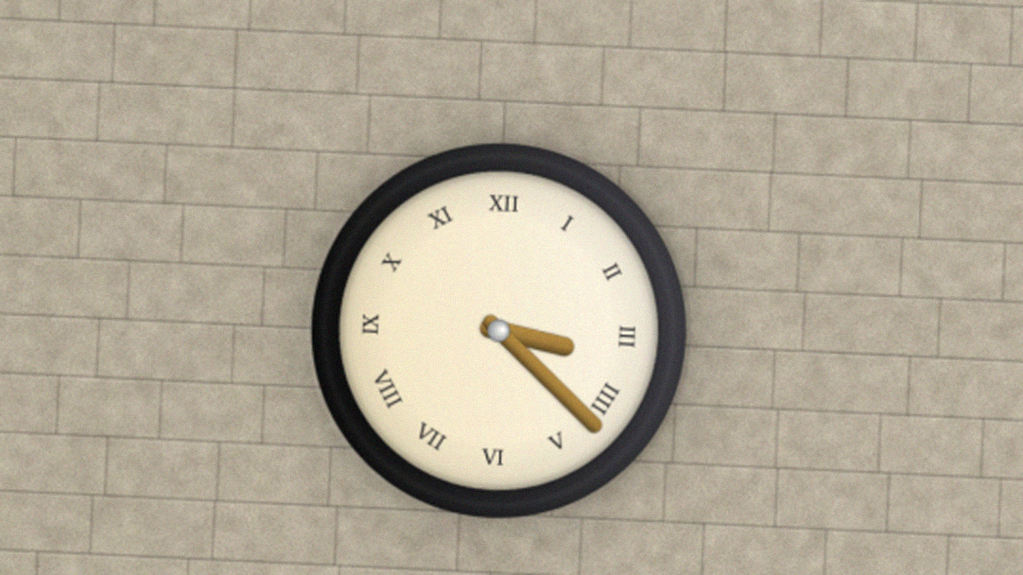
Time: {"hour": 3, "minute": 22}
